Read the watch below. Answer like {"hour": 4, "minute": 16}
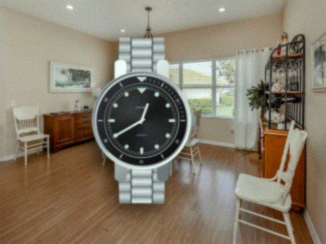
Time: {"hour": 12, "minute": 40}
